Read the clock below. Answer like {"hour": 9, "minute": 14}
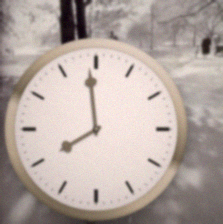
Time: {"hour": 7, "minute": 59}
